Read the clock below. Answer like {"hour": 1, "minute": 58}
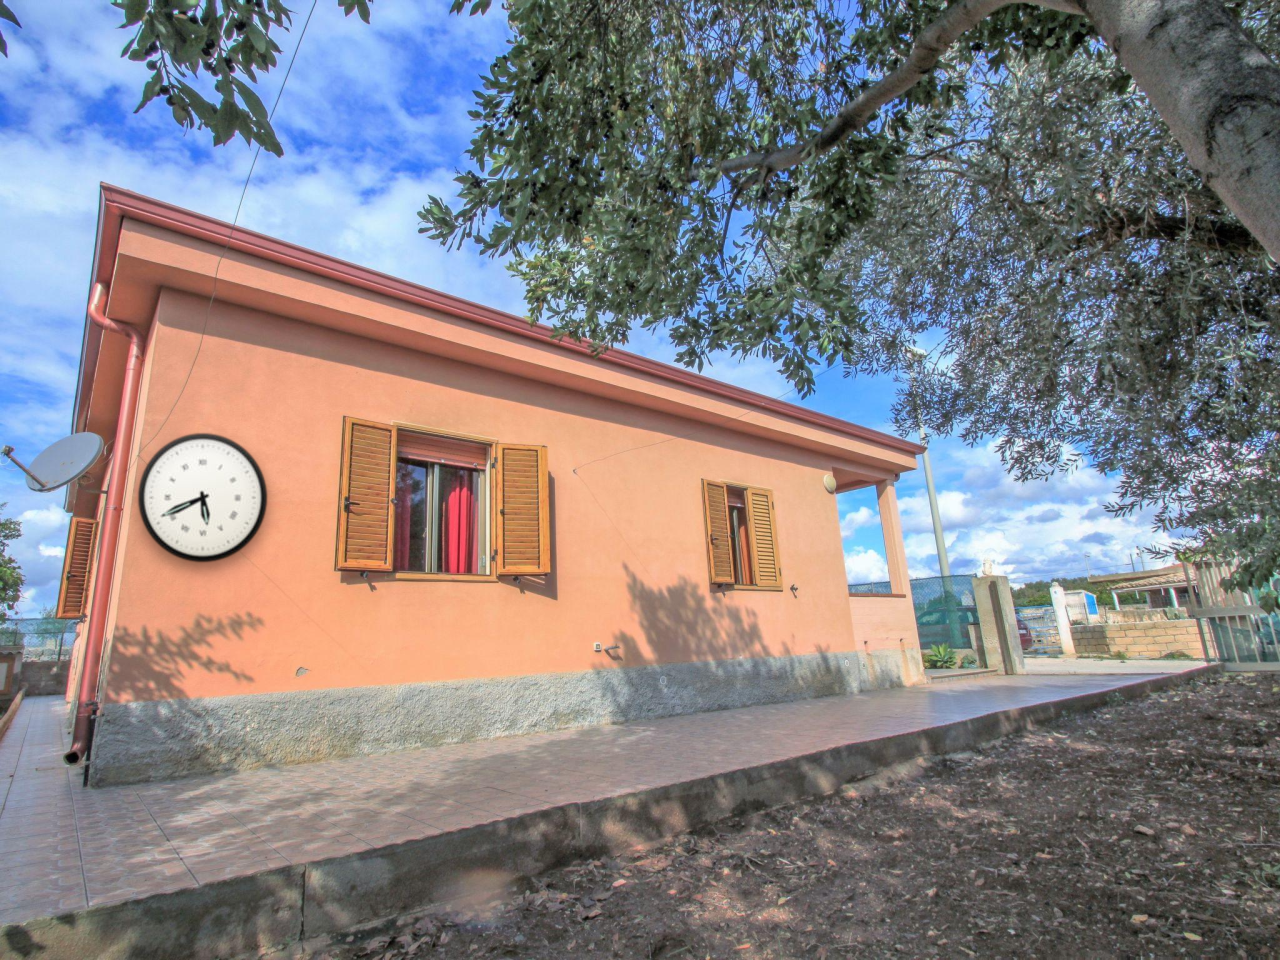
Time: {"hour": 5, "minute": 41}
